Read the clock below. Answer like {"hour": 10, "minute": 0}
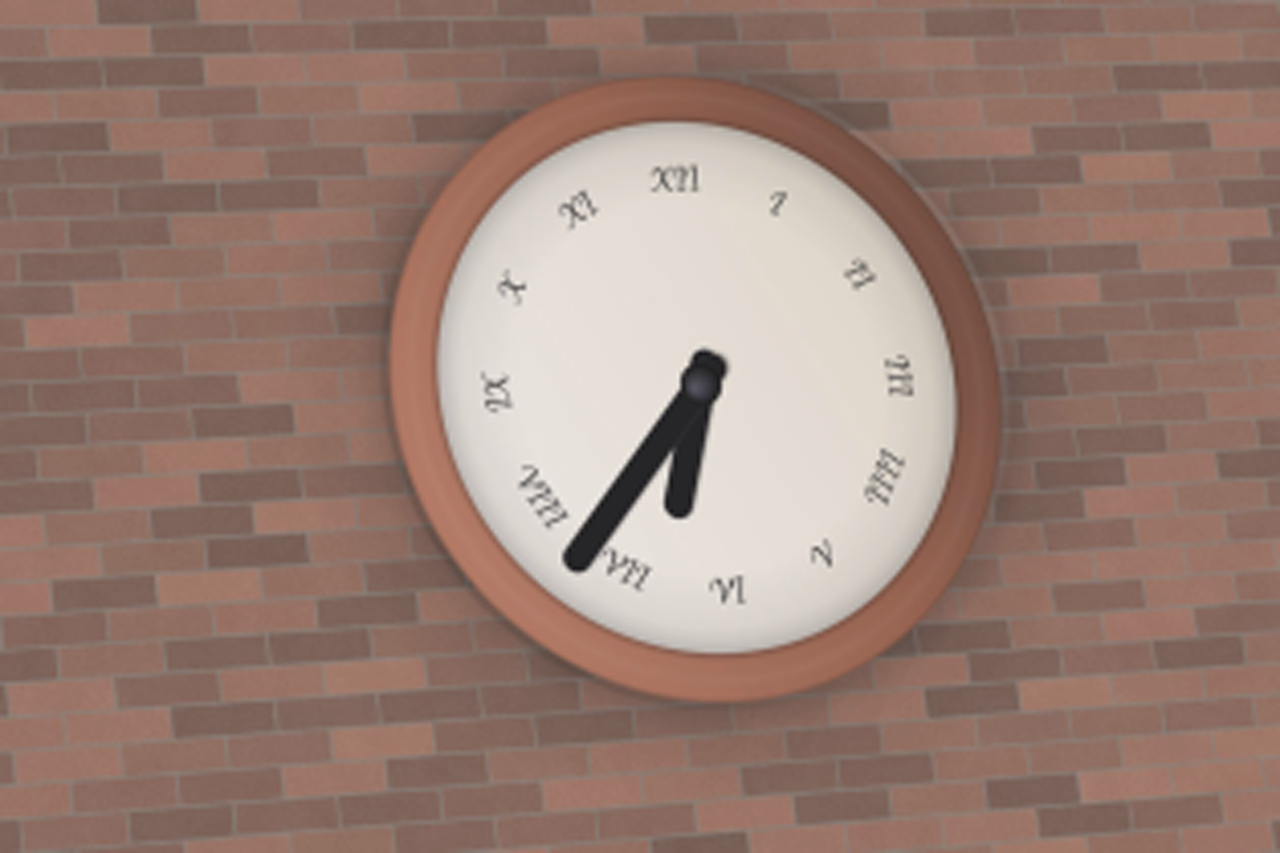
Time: {"hour": 6, "minute": 37}
